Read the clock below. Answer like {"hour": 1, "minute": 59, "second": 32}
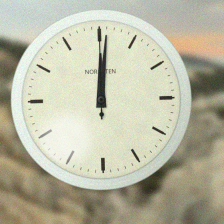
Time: {"hour": 12, "minute": 1, "second": 0}
